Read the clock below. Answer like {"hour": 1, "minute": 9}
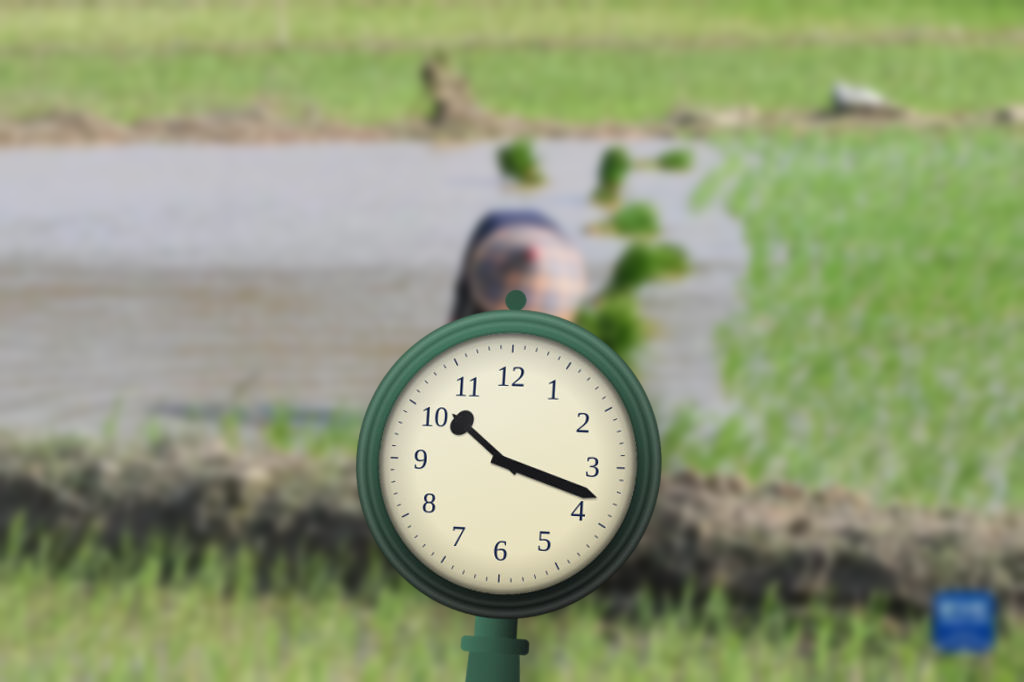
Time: {"hour": 10, "minute": 18}
